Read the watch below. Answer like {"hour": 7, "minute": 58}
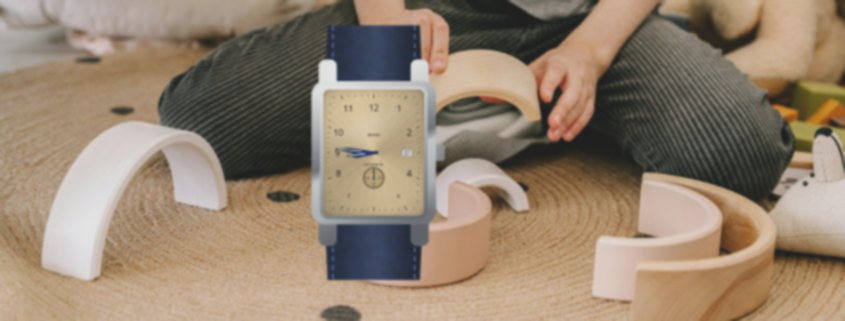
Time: {"hour": 8, "minute": 46}
